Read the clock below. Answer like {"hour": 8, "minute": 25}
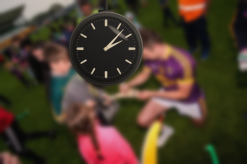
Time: {"hour": 2, "minute": 7}
